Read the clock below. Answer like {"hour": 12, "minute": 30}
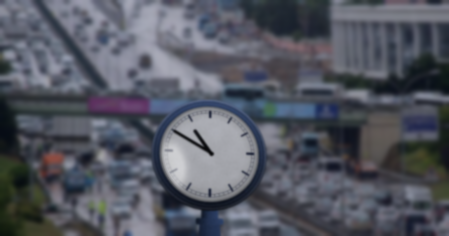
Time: {"hour": 10, "minute": 50}
